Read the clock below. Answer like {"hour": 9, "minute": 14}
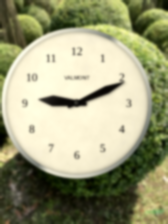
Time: {"hour": 9, "minute": 11}
